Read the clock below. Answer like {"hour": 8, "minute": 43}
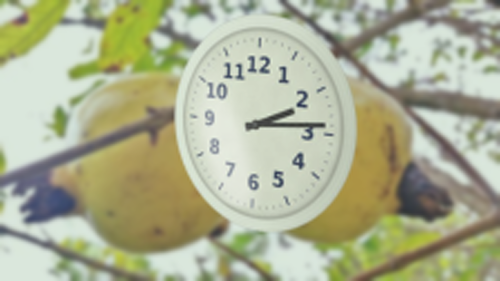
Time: {"hour": 2, "minute": 14}
